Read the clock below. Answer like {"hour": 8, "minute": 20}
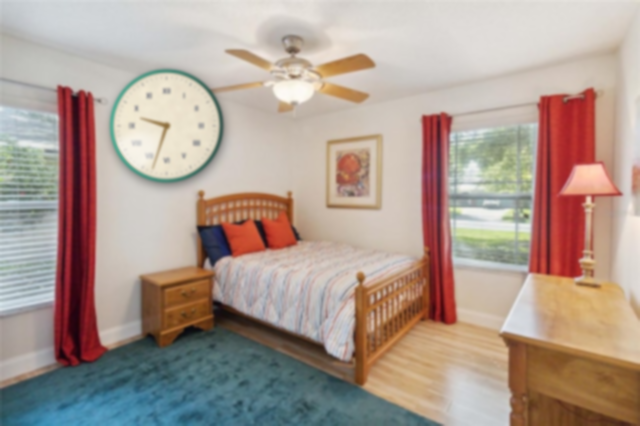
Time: {"hour": 9, "minute": 33}
